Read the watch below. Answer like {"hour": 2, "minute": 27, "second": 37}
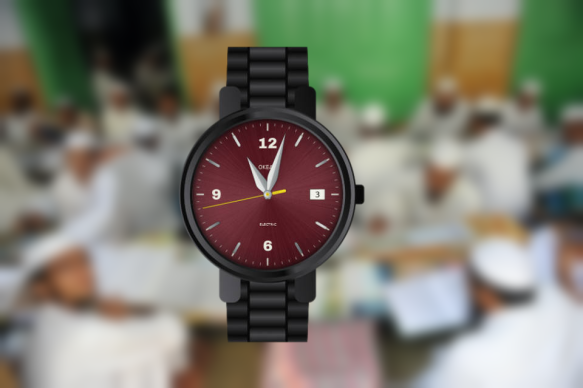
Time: {"hour": 11, "minute": 2, "second": 43}
